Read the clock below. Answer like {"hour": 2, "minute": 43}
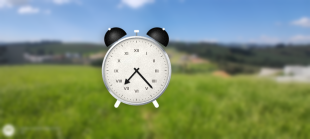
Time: {"hour": 7, "minute": 23}
